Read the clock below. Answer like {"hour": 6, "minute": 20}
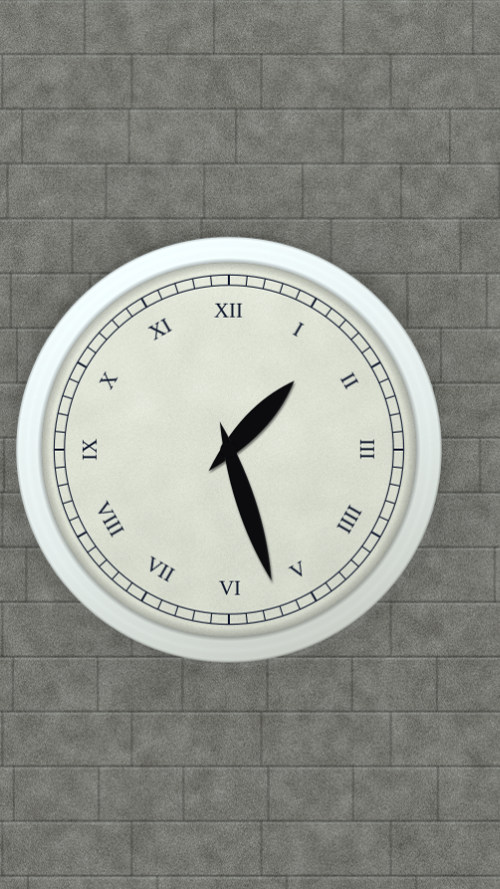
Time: {"hour": 1, "minute": 27}
